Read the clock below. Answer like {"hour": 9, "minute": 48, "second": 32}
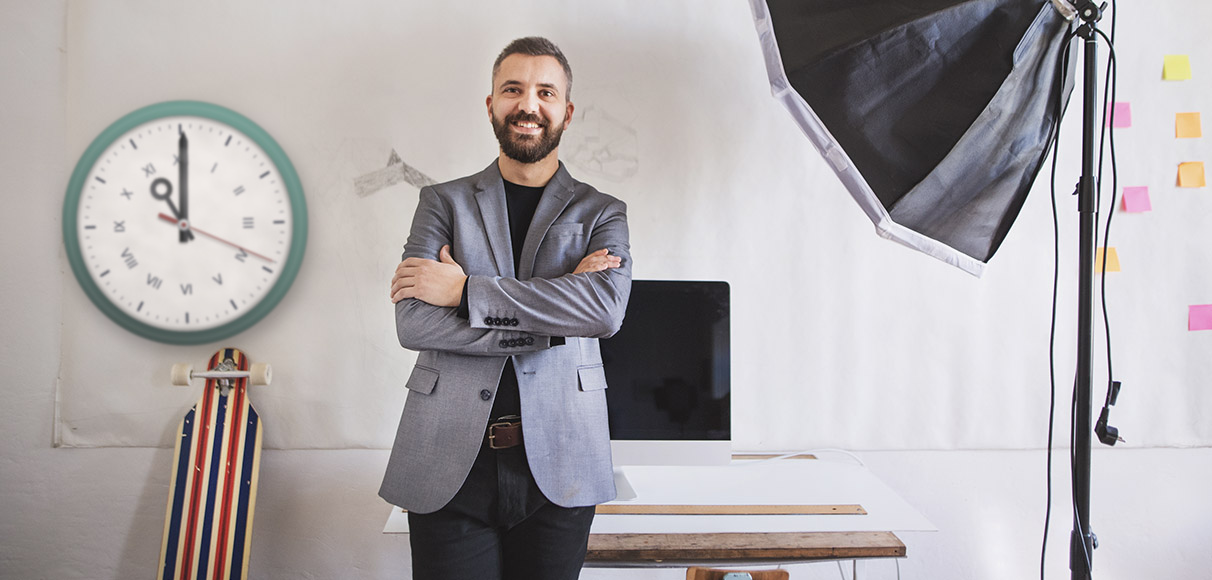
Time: {"hour": 11, "minute": 0, "second": 19}
